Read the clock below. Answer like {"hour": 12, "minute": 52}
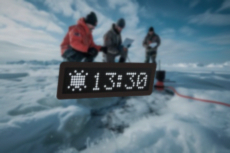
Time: {"hour": 13, "minute": 30}
